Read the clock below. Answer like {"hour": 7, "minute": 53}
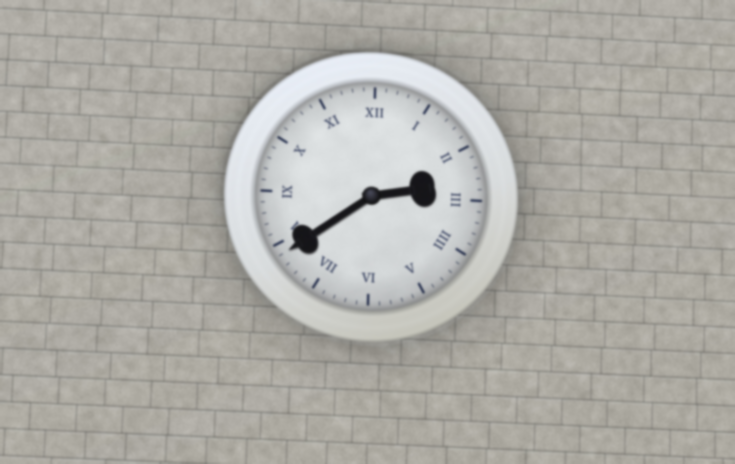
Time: {"hour": 2, "minute": 39}
